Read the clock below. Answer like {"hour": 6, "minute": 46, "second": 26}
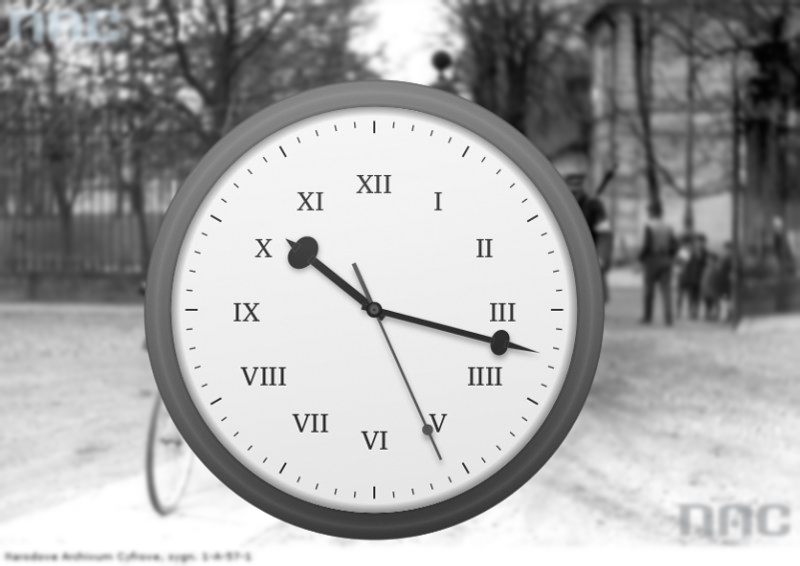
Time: {"hour": 10, "minute": 17, "second": 26}
